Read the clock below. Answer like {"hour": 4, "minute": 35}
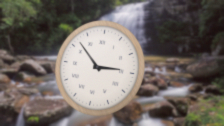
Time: {"hour": 2, "minute": 52}
